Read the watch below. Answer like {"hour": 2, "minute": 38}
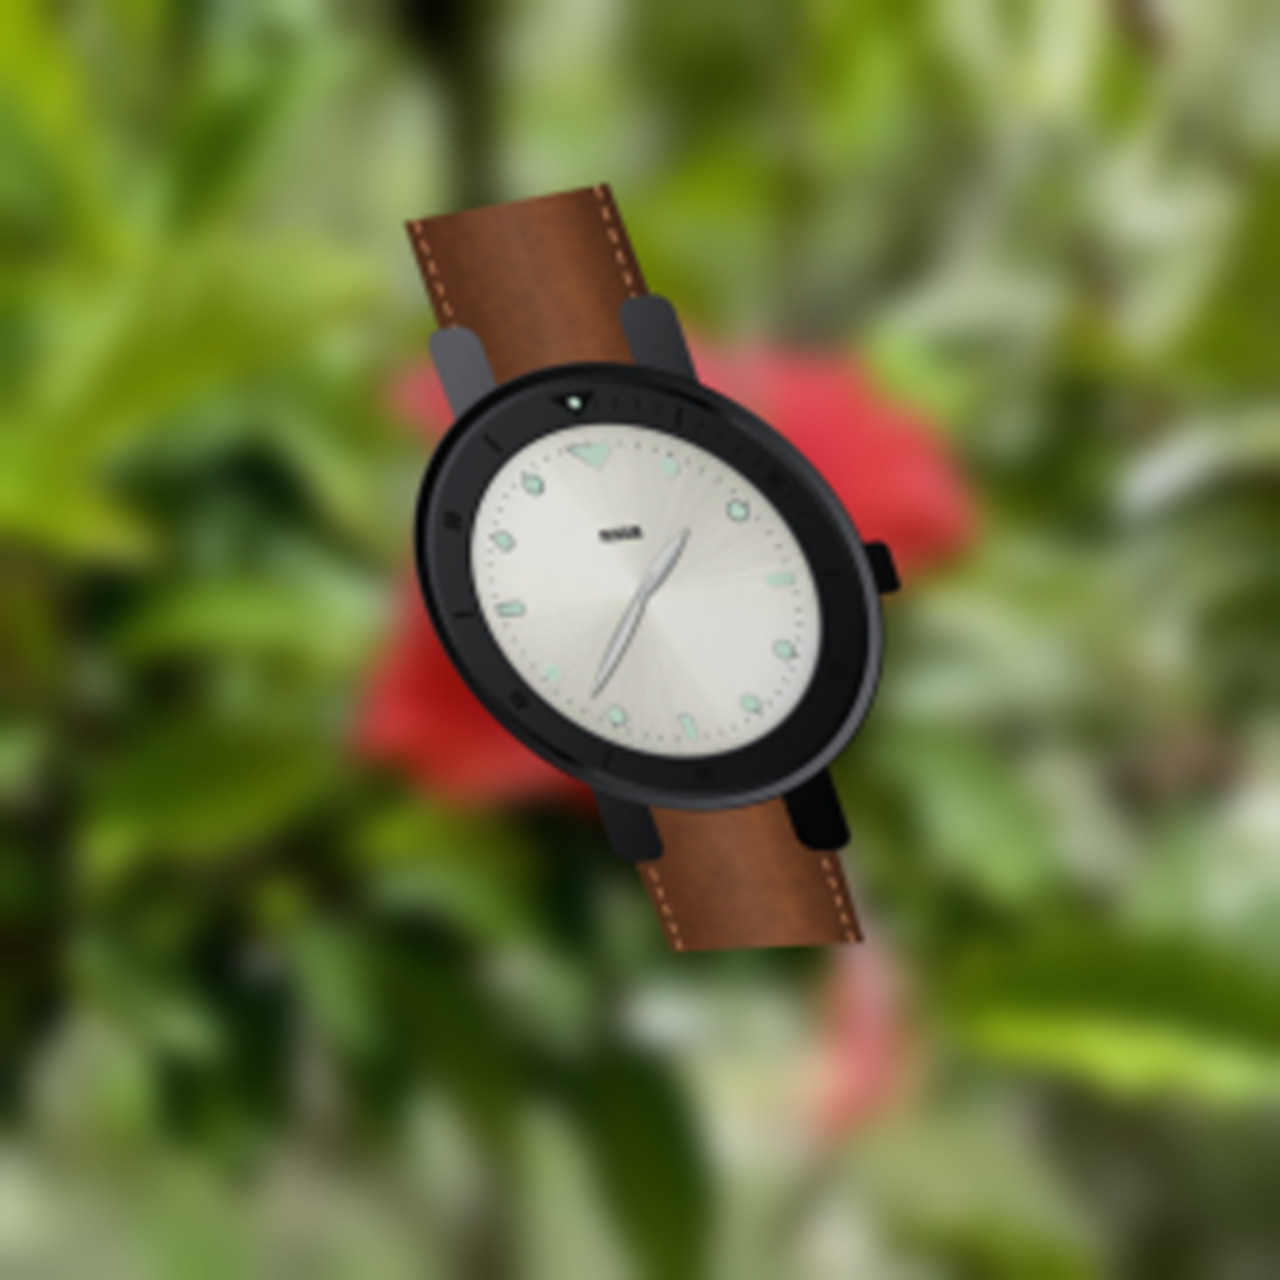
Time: {"hour": 1, "minute": 37}
